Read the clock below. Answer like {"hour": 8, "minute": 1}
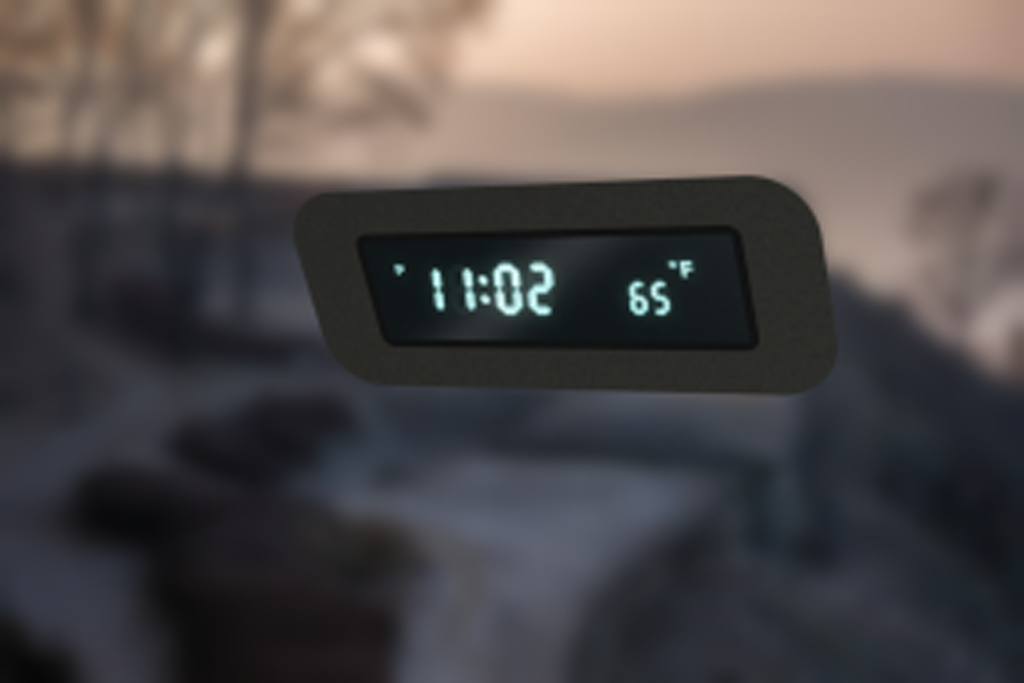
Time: {"hour": 11, "minute": 2}
